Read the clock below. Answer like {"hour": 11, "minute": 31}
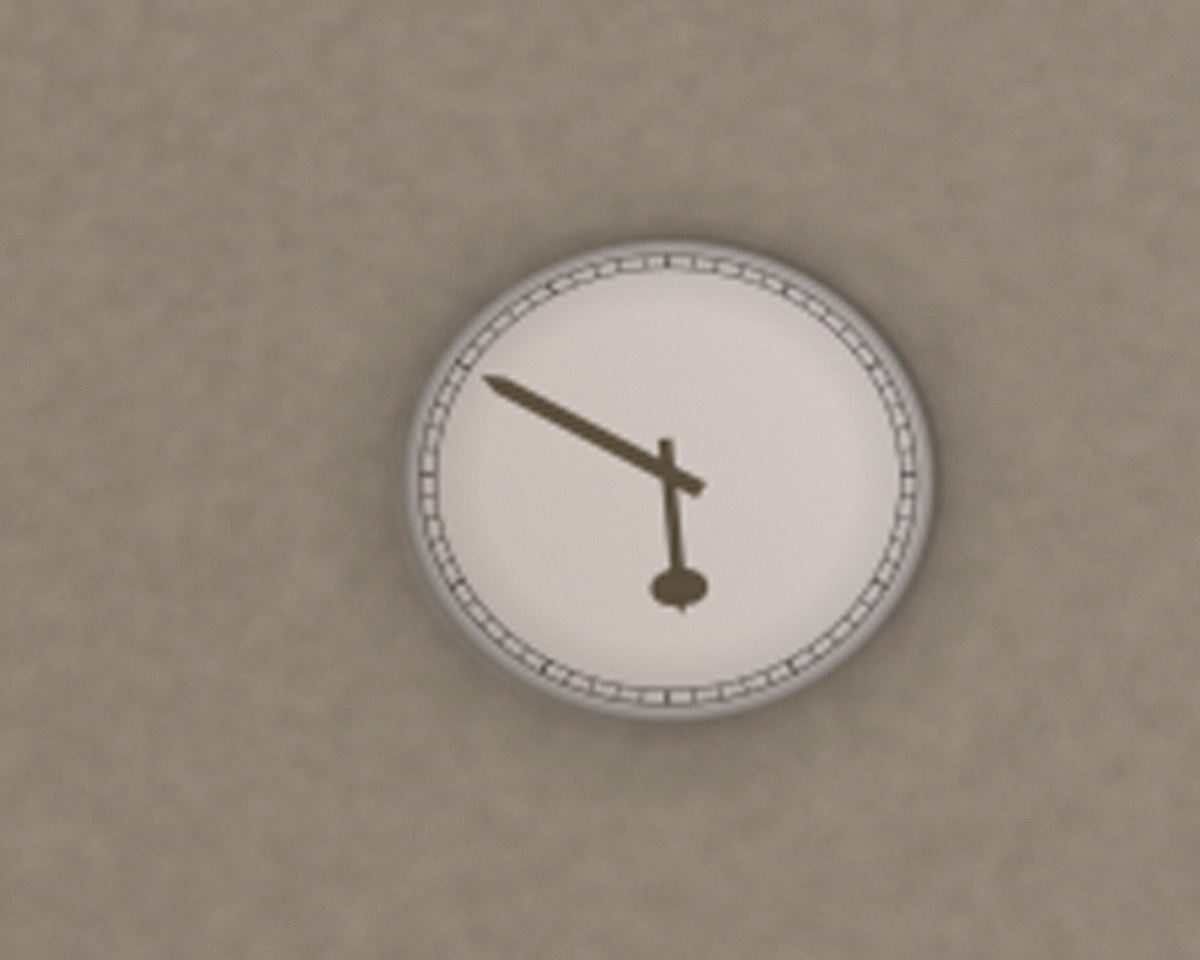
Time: {"hour": 5, "minute": 50}
